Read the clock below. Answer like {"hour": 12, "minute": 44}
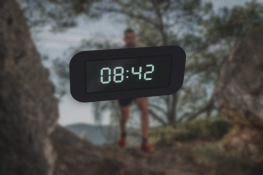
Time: {"hour": 8, "minute": 42}
